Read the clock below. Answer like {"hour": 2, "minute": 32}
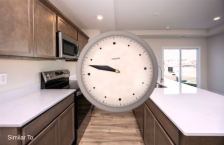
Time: {"hour": 9, "minute": 48}
